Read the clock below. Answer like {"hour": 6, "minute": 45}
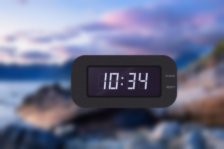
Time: {"hour": 10, "minute": 34}
